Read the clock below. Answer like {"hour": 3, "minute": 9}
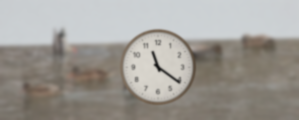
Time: {"hour": 11, "minute": 21}
